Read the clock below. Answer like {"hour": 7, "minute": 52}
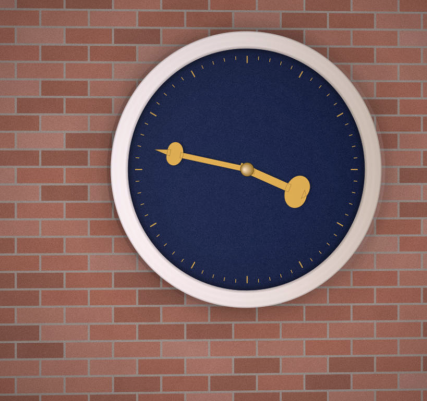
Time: {"hour": 3, "minute": 47}
